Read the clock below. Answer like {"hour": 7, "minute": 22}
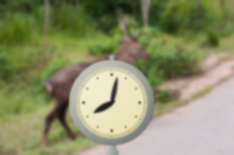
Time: {"hour": 8, "minute": 2}
